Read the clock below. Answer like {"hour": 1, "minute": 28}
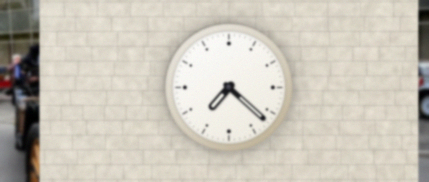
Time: {"hour": 7, "minute": 22}
